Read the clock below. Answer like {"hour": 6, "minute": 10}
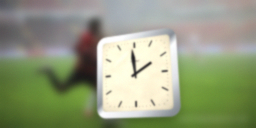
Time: {"hour": 1, "minute": 59}
